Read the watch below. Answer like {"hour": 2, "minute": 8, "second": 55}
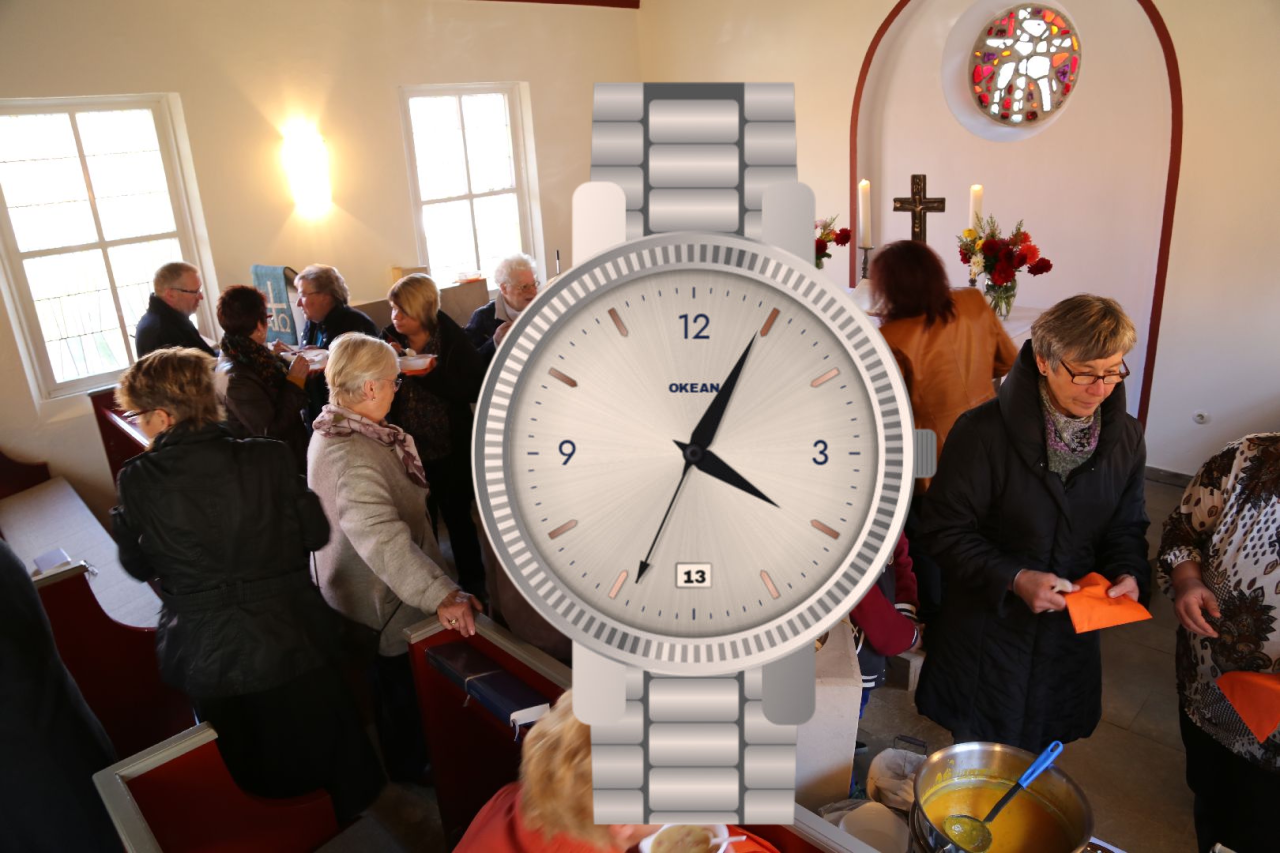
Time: {"hour": 4, "minute": 4, "second": 34}
